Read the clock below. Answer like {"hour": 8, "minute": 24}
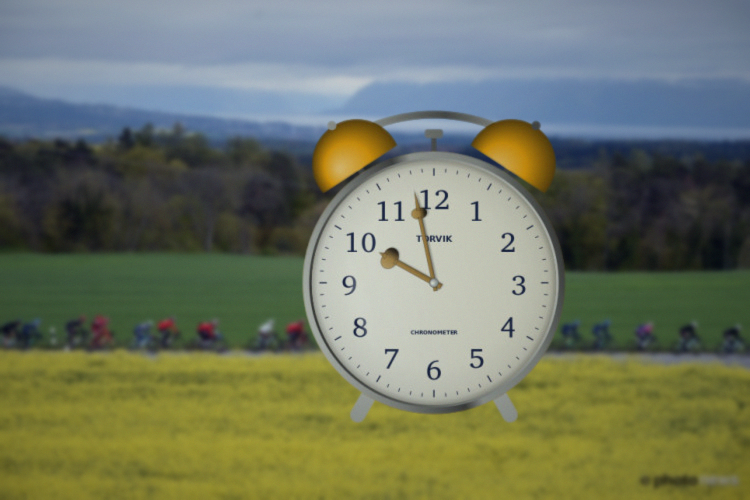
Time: {"hour": 9, "minute": 58}
